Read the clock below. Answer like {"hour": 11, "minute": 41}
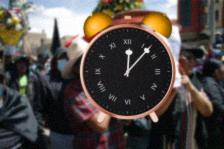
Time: {"hour": 12, "minute": 7}
